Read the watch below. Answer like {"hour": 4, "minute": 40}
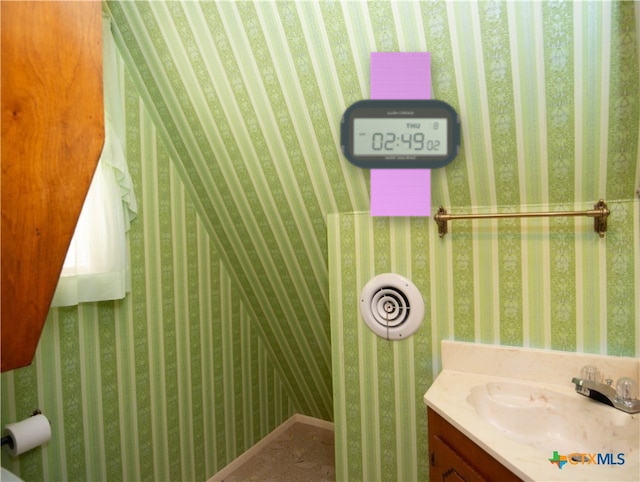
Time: {"hour": 2, "minute": 49}
